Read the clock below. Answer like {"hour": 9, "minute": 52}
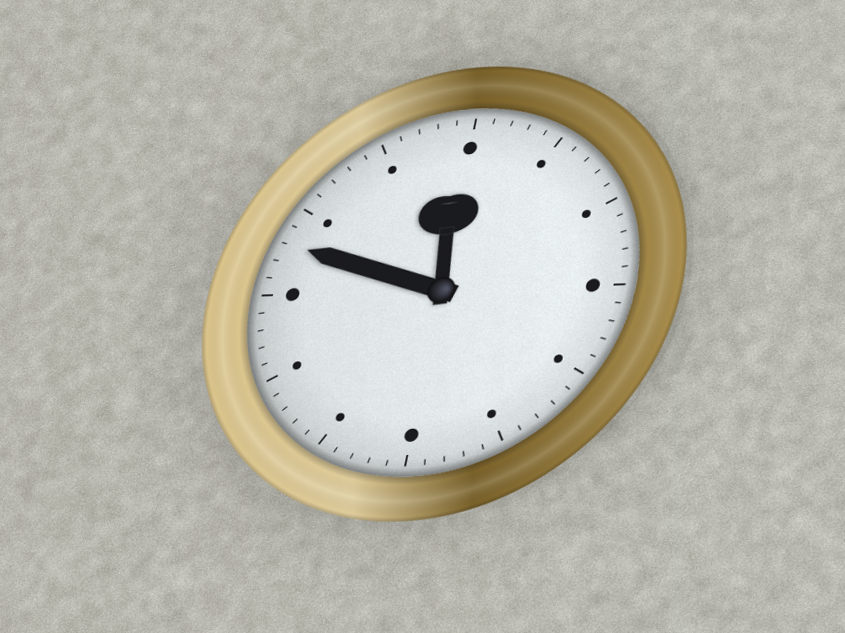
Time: {"hour": 11, "minute": 48}
